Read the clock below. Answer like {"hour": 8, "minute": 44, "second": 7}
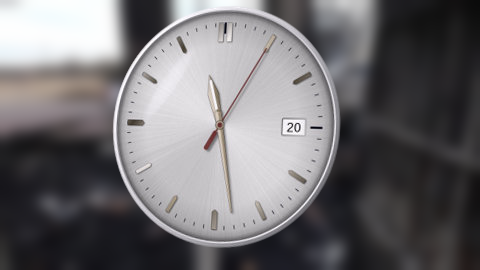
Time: {"hour": 11, "minute": 28, "second": 5}
